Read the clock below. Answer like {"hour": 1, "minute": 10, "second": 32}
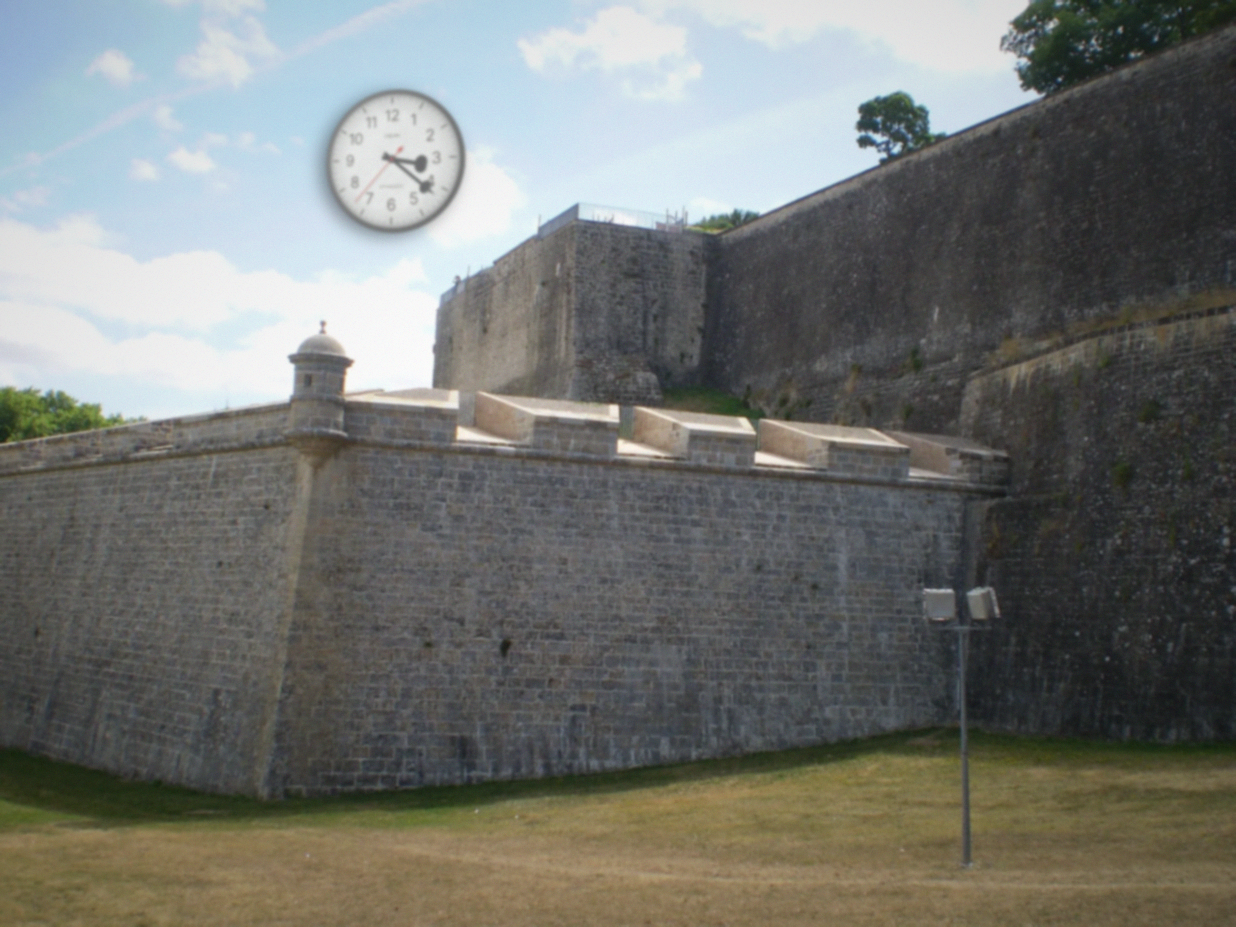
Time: {"hour": 3, "minute": 21, "second": 37}
